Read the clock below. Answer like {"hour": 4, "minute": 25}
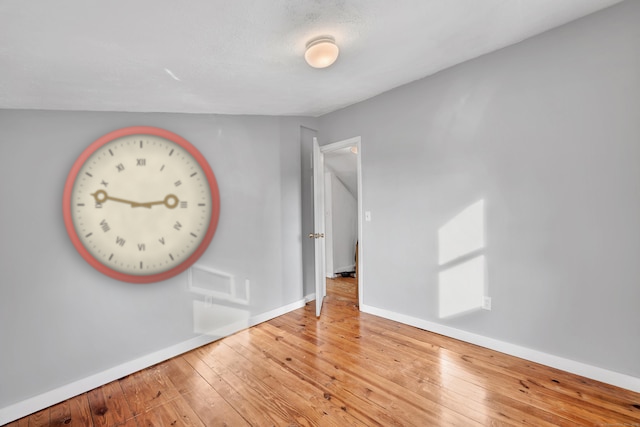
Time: {"hour": 2, "minute": 47}
